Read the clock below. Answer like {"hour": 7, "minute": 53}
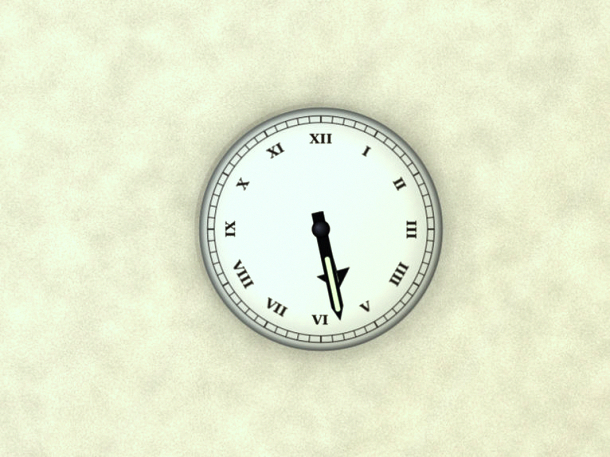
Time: {"hour": 5, "minute": 28}
